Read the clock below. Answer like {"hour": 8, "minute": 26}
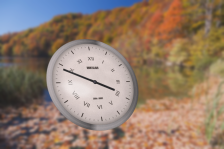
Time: {"hour": 3, "minute": 49}
